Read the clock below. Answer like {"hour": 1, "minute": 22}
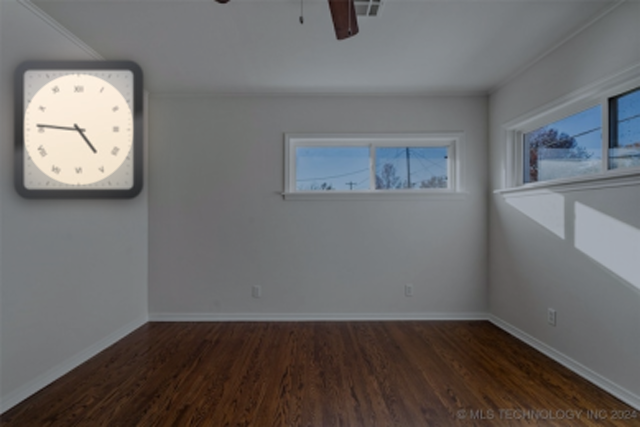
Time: {"hour": 4, "minute": 46}
